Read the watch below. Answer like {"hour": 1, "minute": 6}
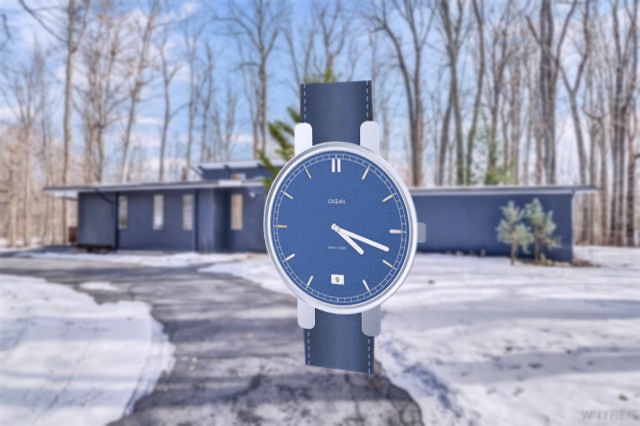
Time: {"hour": 4, "minute": 18}
